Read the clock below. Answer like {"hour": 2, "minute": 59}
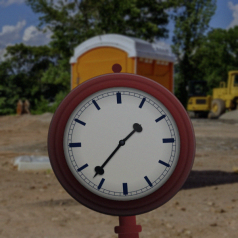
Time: {"hour": 1, "minute": 37}
